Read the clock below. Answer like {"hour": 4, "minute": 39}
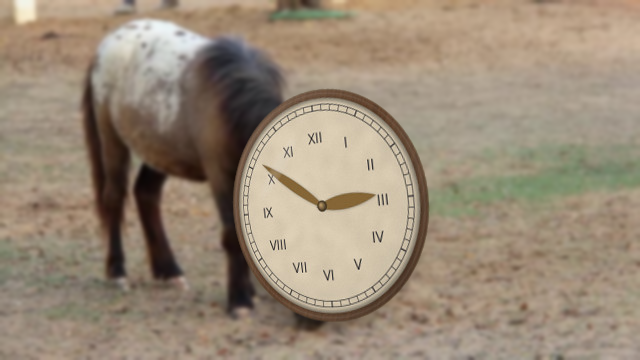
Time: {"hour": 2, "minute": 51}
